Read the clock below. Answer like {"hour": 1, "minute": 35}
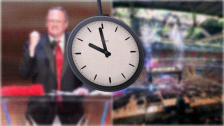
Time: {"hour": 9, "minute": 59}
